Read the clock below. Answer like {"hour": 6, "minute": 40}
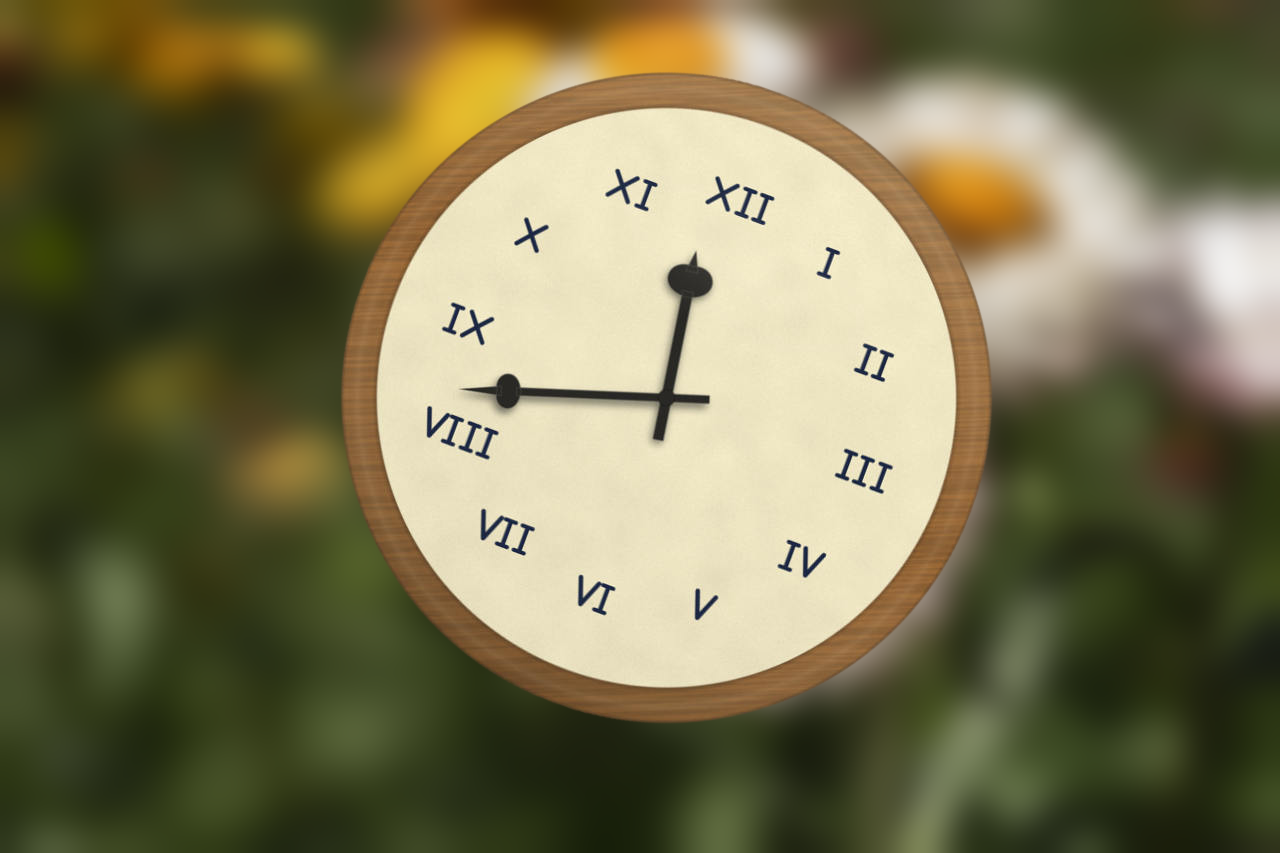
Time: {"hour": 11, "minute": 42}
